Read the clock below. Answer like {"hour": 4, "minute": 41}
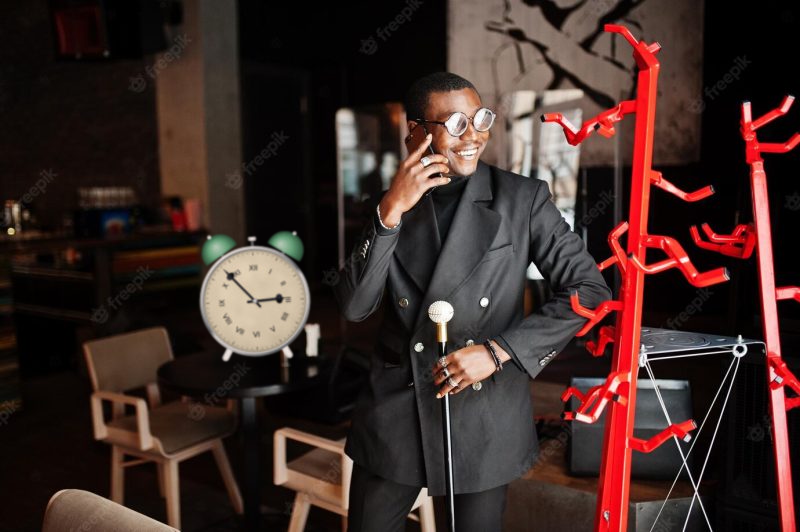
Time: {"hour": 2, "minute": 53}
